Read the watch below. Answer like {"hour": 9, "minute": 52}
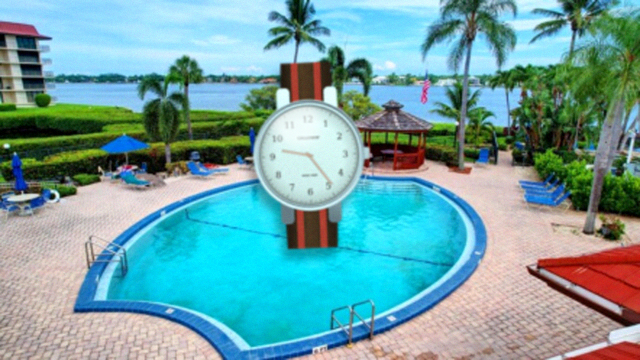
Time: {"hour": 9, "minute": 24}
